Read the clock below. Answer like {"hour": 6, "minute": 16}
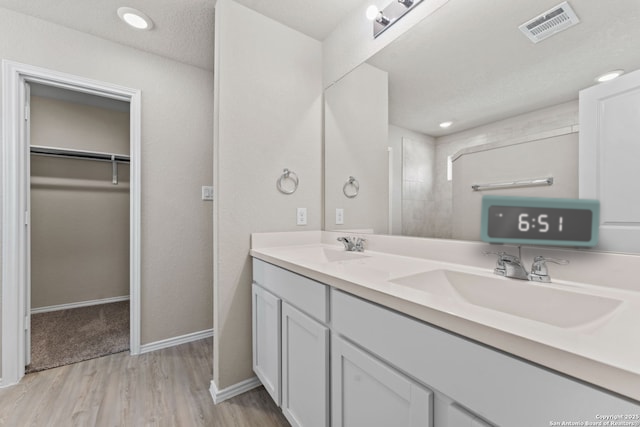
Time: {"hour": 6, "minute": 51}
